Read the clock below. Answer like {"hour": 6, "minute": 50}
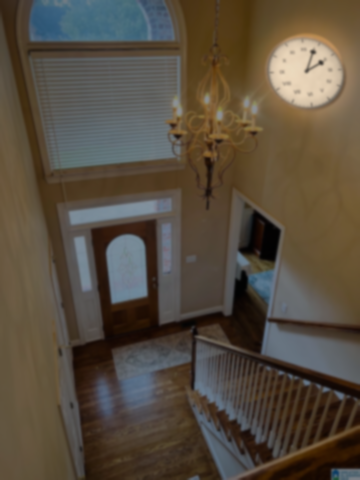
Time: {"hour": 2, "minute": 4}
